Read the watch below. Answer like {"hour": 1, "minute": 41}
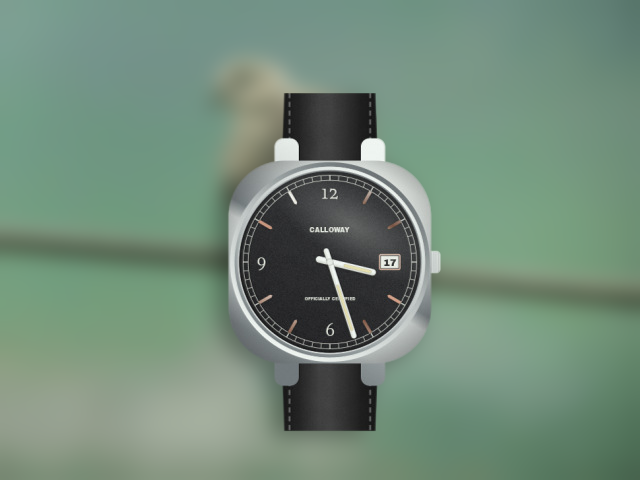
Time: {"hour": 3, "minute": 27}
